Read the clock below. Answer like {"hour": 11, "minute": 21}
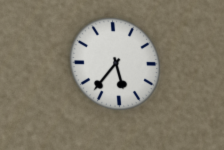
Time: {"hour": 5, "minute": 37}
